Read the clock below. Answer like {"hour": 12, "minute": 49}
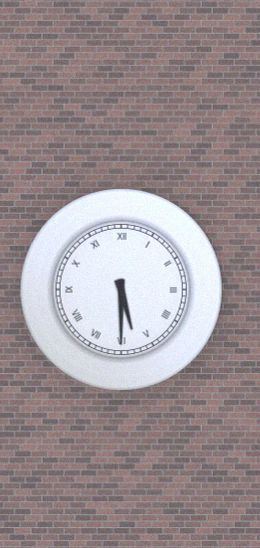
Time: {"hour": 5, "minute": 30}
